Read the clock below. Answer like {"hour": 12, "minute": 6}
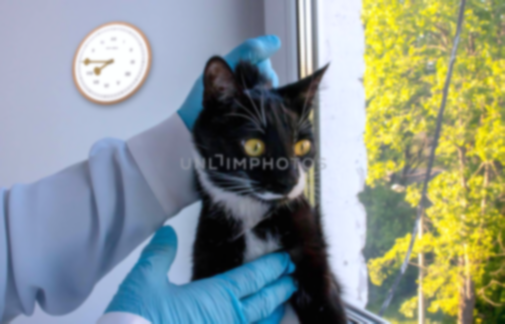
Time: {"hour": 7, "minute": 45}
